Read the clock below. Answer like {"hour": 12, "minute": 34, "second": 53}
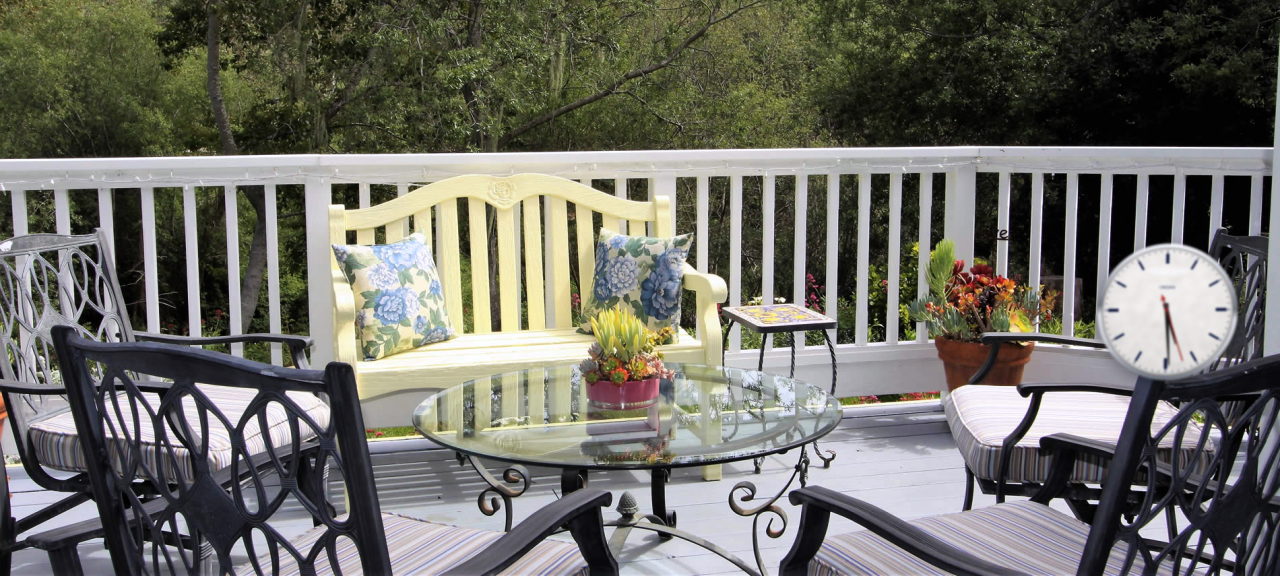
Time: {"hour": 5, "minute": 29, "second": 27}
